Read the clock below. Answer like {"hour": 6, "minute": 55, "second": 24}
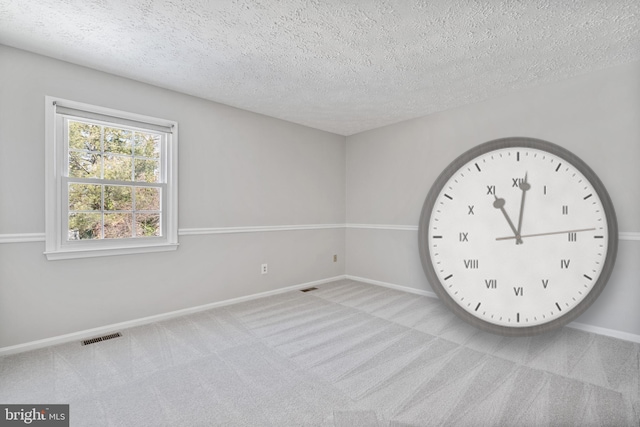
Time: {"hour": 11, "minute": 1, "second": 14}
